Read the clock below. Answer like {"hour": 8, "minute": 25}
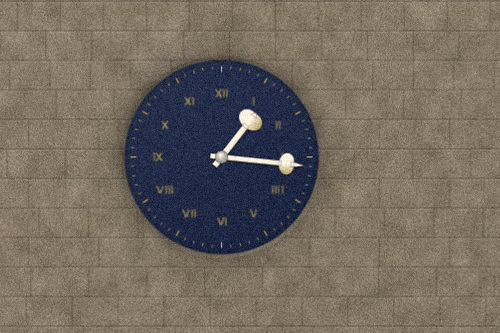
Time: {"hour": 1, "minute": 16}
